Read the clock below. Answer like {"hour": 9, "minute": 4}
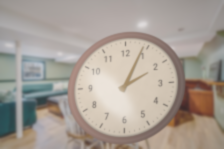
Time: {"hour": 2, "minute": 4}
